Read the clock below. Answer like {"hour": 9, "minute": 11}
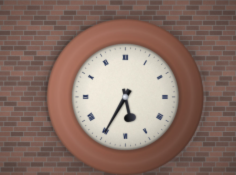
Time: {"hour": 5, "minute": 35}
